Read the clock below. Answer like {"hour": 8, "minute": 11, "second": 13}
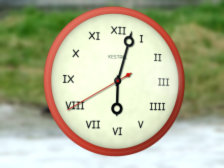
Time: {"hour": 6, "minute": 2, "second": 40}
